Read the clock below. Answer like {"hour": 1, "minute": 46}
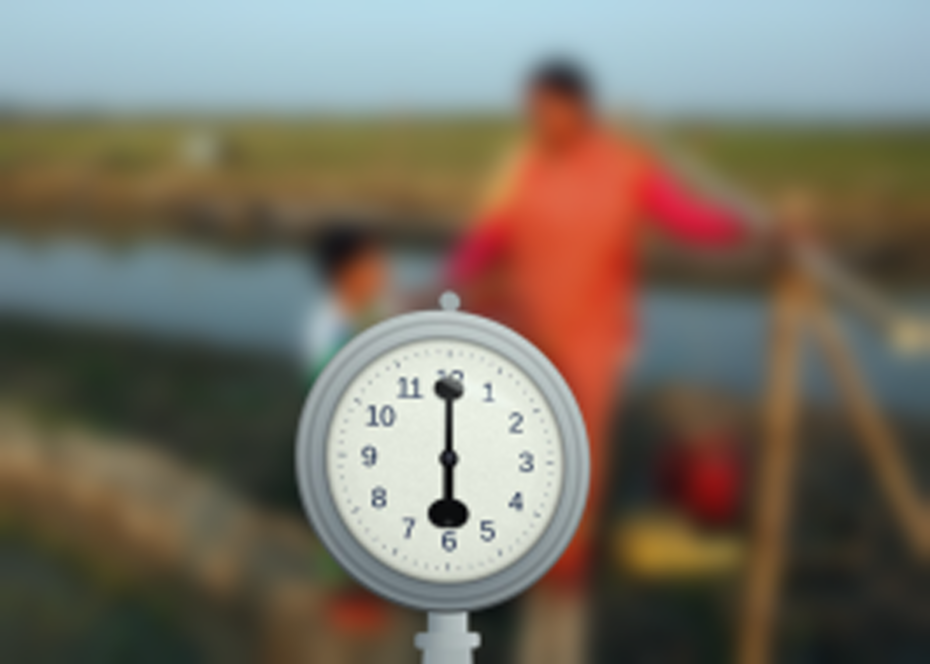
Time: {"hour": 6, "minute": 0}
